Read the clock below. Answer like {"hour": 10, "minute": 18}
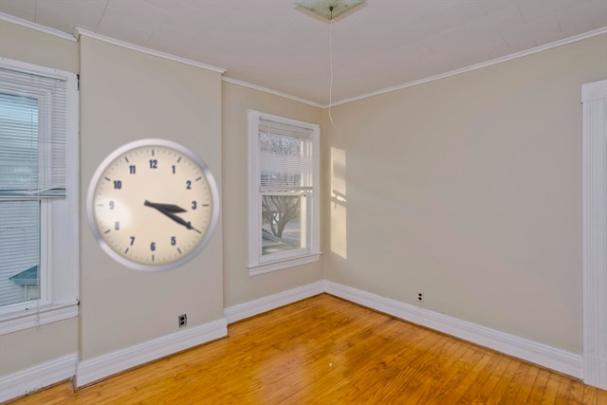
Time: {"hour": 3, "minute": 20}
